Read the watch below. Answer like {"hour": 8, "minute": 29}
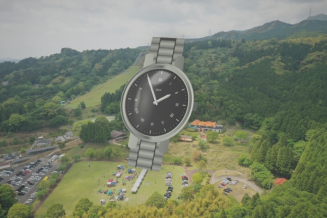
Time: {"hour": 1, "minute": 55}
